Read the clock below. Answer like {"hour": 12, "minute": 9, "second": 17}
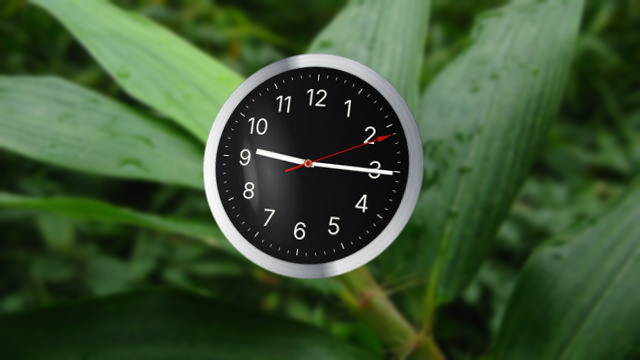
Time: {"hour": 9, "minute": 15, "second": 11}
